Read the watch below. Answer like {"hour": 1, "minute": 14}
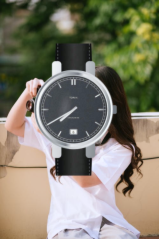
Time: {"hour": 7, "minute": 40}
